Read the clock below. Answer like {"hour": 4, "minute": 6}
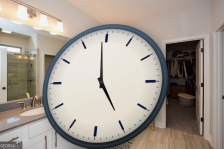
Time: {"hour": 4, "minute": 59}
